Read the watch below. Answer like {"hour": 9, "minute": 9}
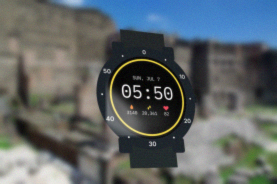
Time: {"hour": 5, "minute": 50}
